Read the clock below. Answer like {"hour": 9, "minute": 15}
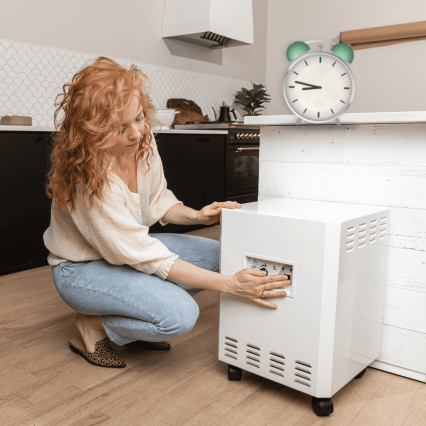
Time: {"hour": 8, "minute": 47}
